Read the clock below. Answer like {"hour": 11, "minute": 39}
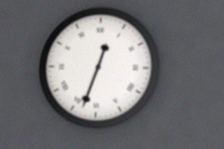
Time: {"hour": 12, "minute": 33}
